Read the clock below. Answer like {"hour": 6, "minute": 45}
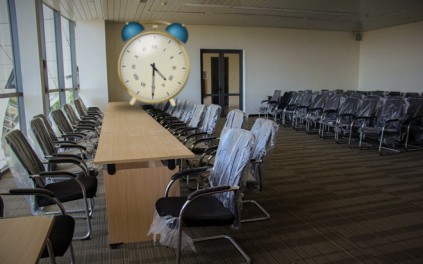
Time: {"hour": 4, "minute": 30}
